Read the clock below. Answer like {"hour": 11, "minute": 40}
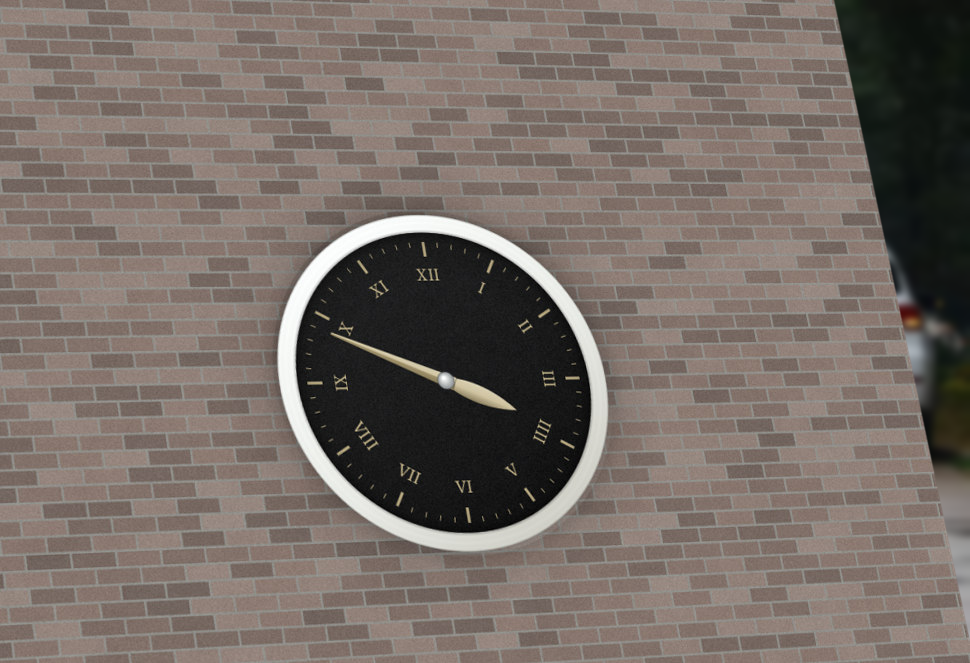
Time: {"hour": 3, "minute": 49}
